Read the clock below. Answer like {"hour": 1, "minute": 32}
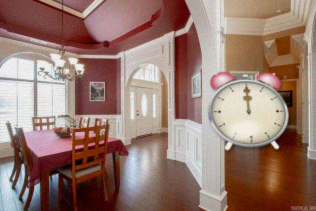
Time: {"hour": 12, "minute": 0}
